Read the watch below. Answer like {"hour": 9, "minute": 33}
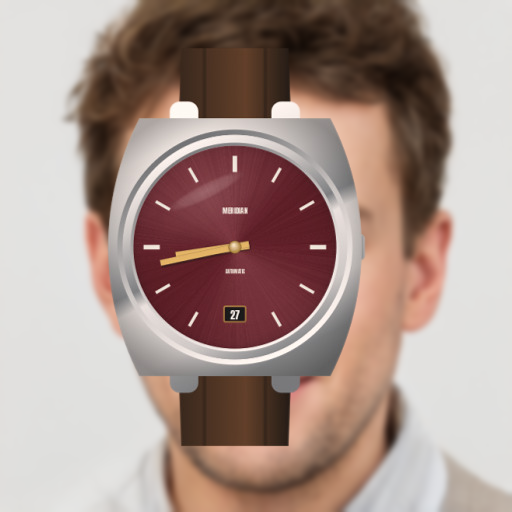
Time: {"hour": 8, "minute": 43}
